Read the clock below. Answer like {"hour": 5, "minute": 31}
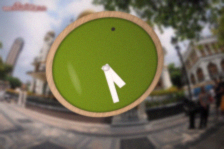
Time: {"hour": 4, "minute": 26}
